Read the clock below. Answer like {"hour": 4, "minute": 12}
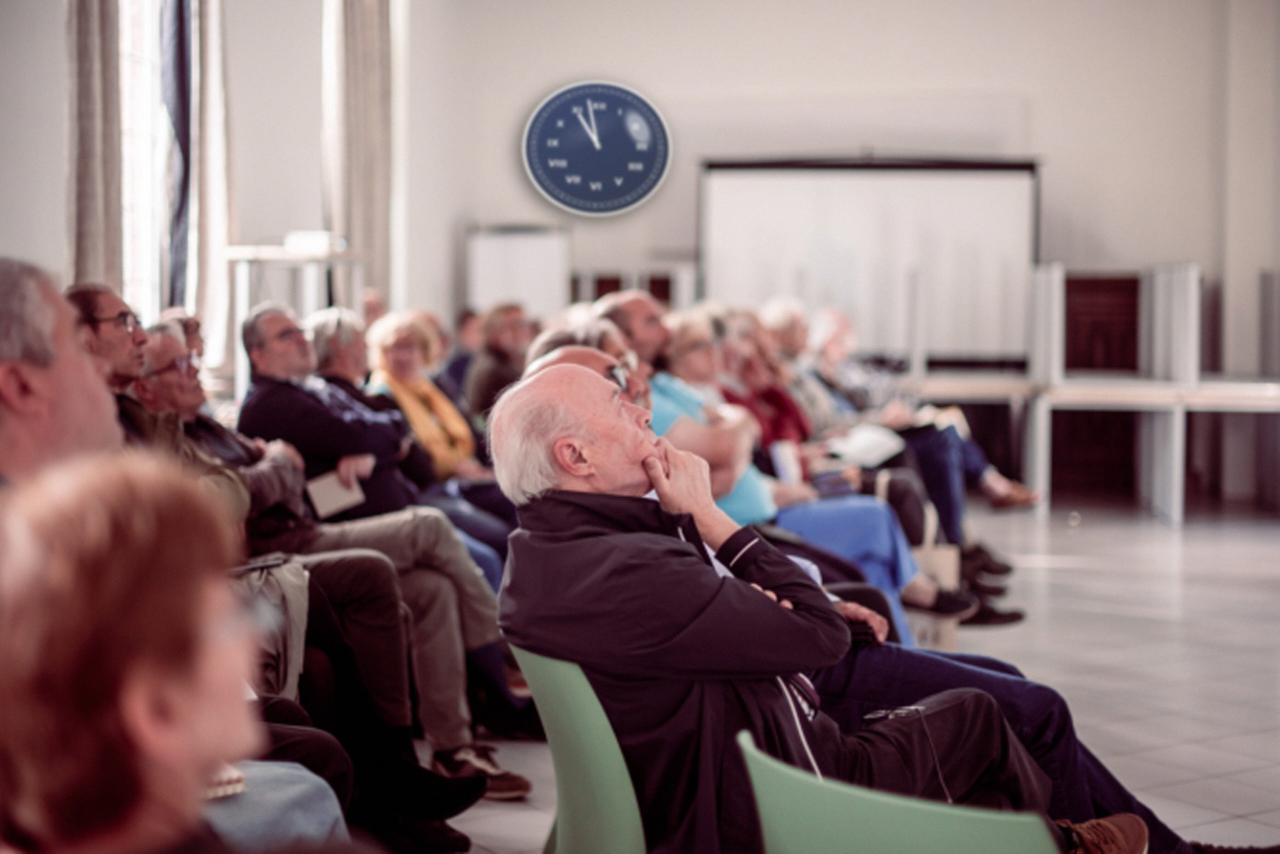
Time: {"hour": 10, "minute": 58}
